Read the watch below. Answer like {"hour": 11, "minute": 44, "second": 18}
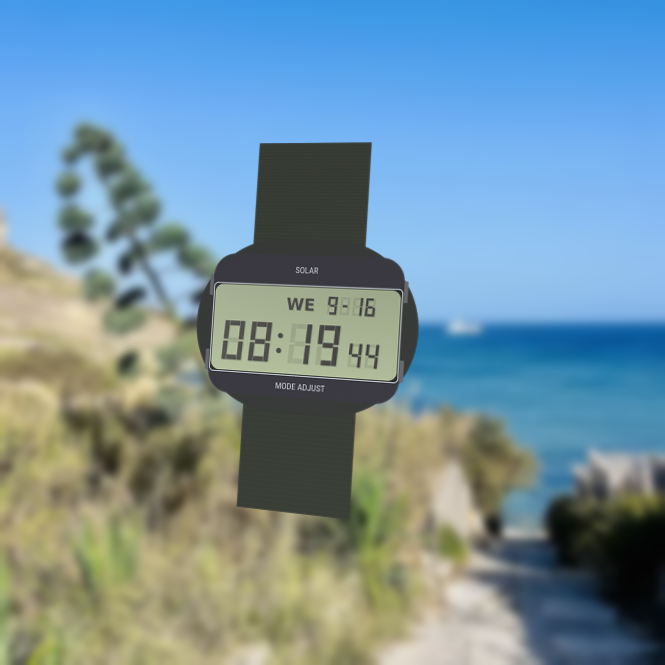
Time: {"hour": 8, "minute": 19, "second": 44}
